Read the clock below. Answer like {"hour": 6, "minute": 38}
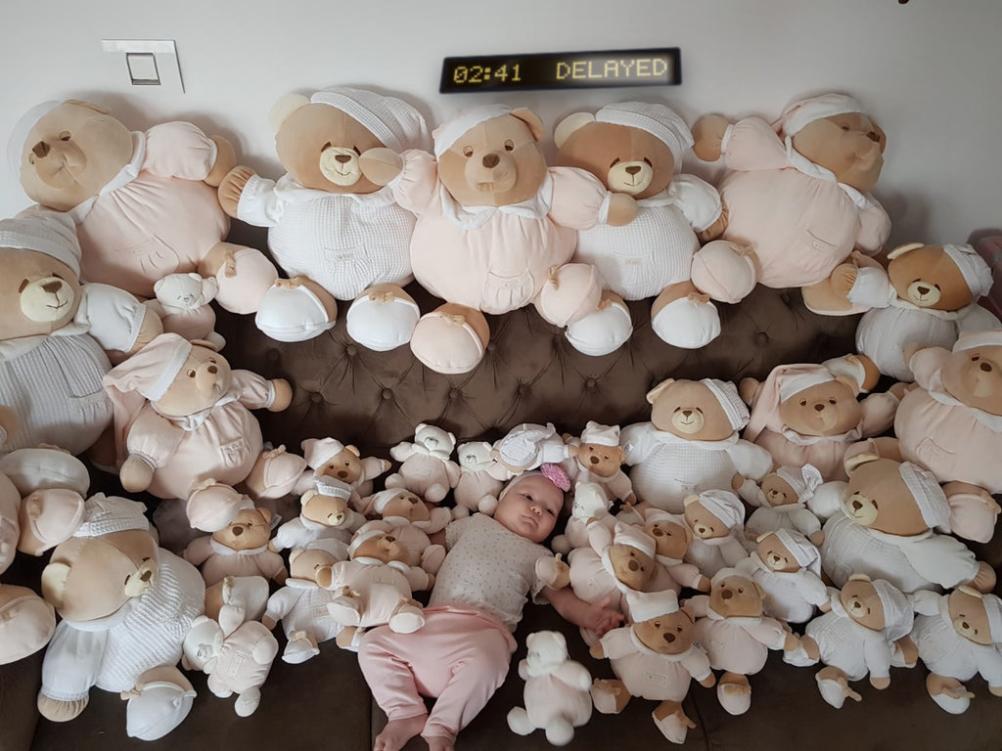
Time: {"hour": 2, "minute": 41}
